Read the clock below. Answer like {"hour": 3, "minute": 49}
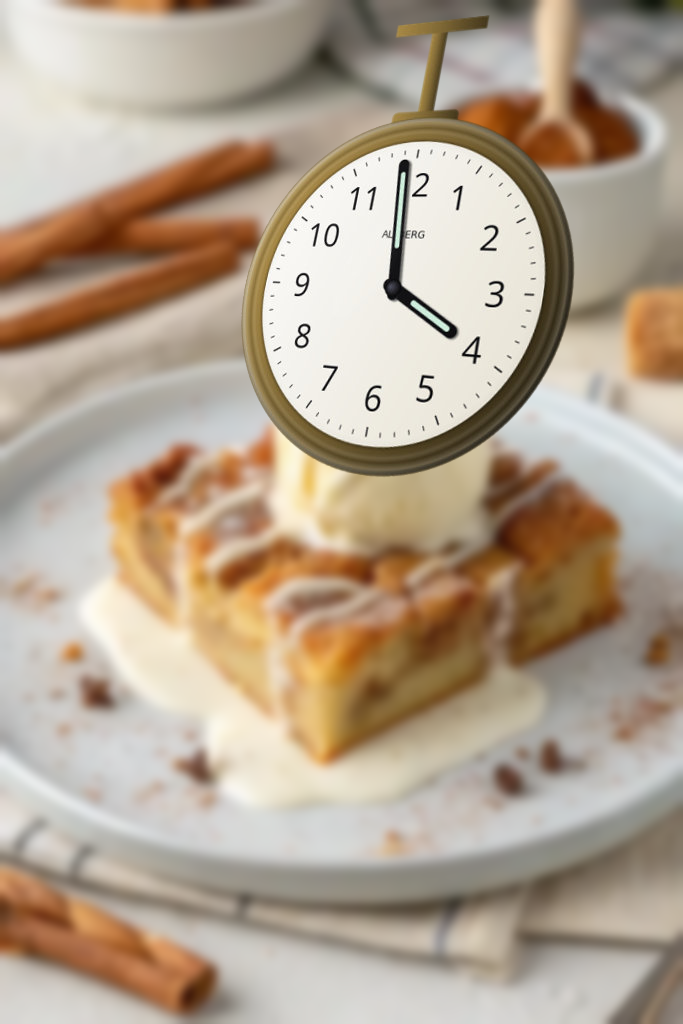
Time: {"hour": 3, "minute": 59}
